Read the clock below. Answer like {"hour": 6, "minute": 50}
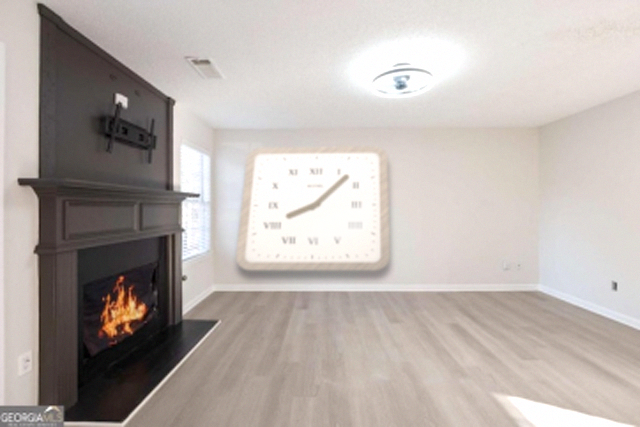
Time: {"hour": 8, "minute": 7}
